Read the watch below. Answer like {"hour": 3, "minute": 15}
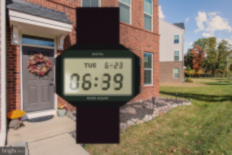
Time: {"hour": 6, "minute": 39}
